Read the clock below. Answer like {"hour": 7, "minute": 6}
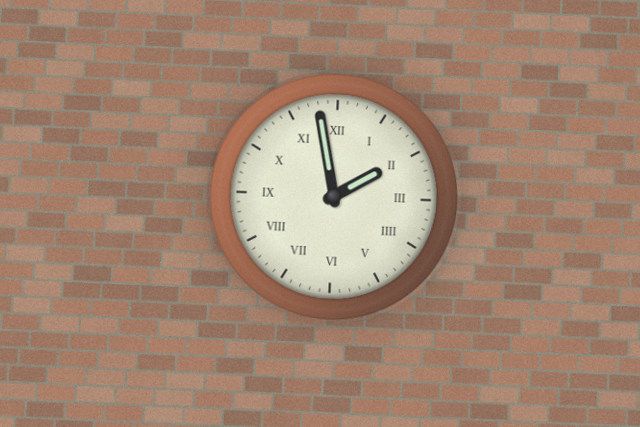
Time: {"hour": 1, "minute": 58}
